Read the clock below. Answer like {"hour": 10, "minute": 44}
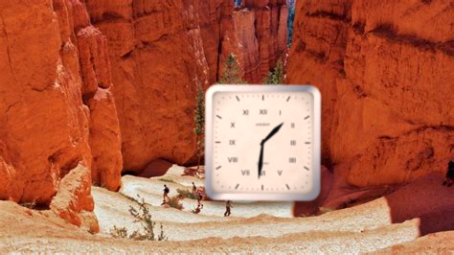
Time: {"hour": 1, "minute": 31}
